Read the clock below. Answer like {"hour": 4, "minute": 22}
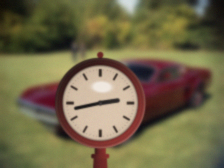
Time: {"hour": 2, "minute": 43}
